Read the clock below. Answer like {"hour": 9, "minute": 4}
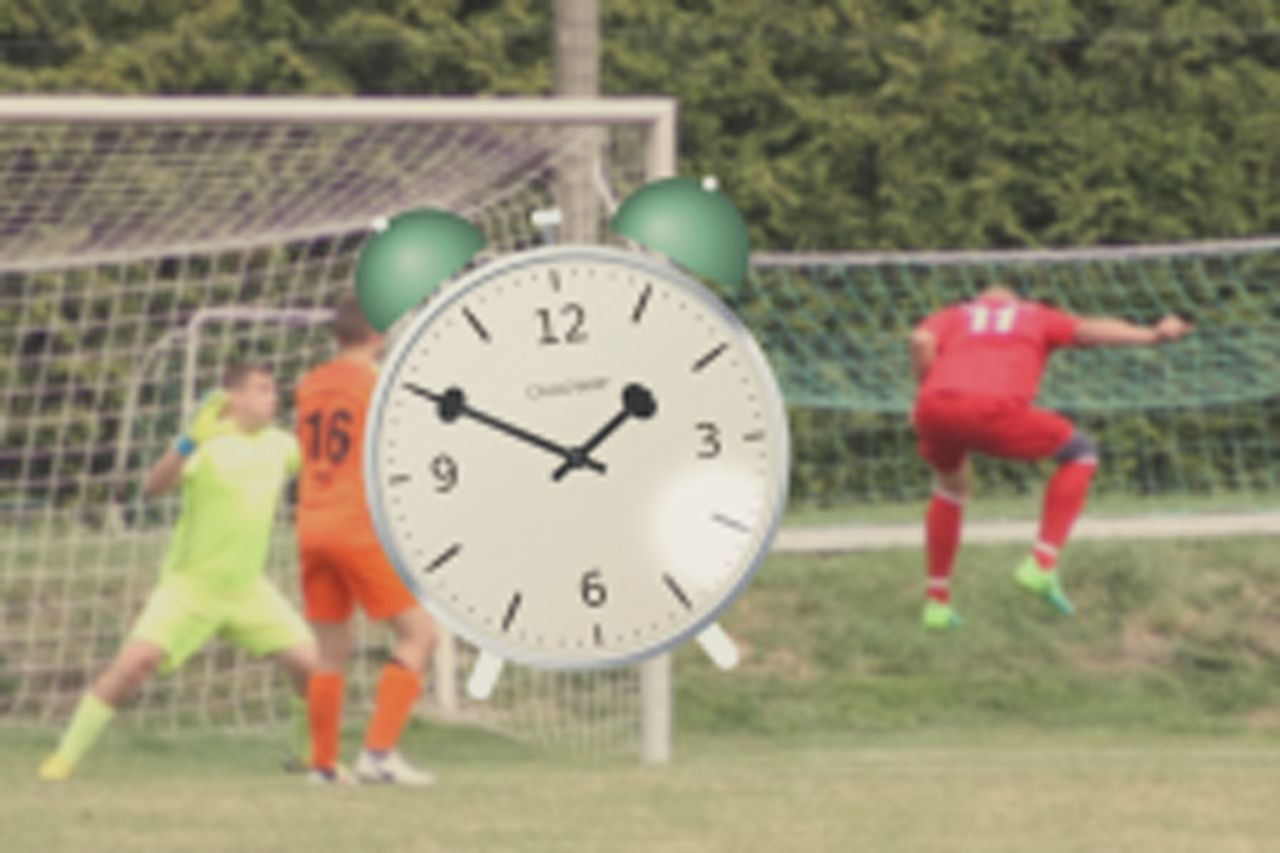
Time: {"hour": 1, "minute": 50}
